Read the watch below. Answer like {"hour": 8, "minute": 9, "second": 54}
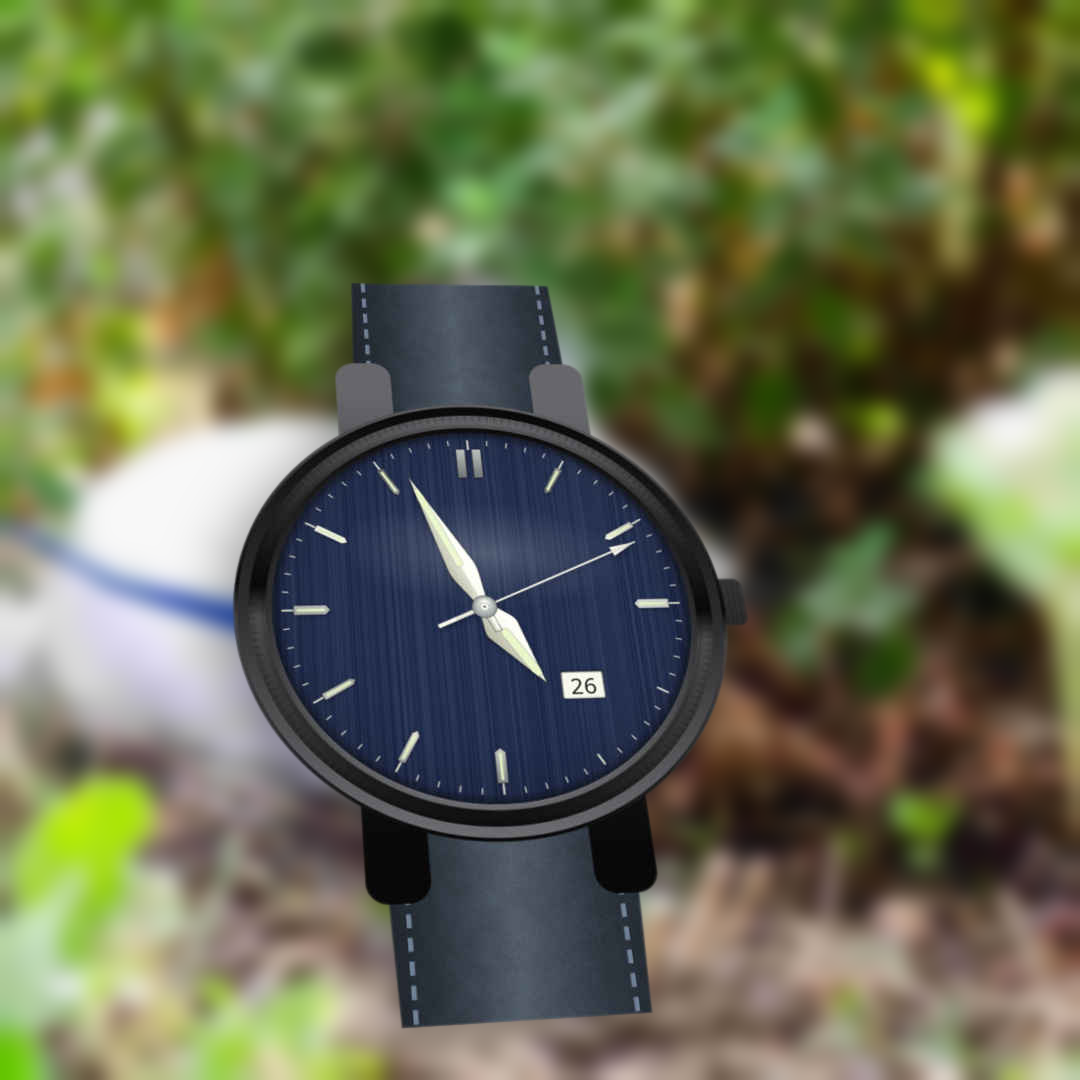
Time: {"hour": 4, "minute": 56, "second": 11}
